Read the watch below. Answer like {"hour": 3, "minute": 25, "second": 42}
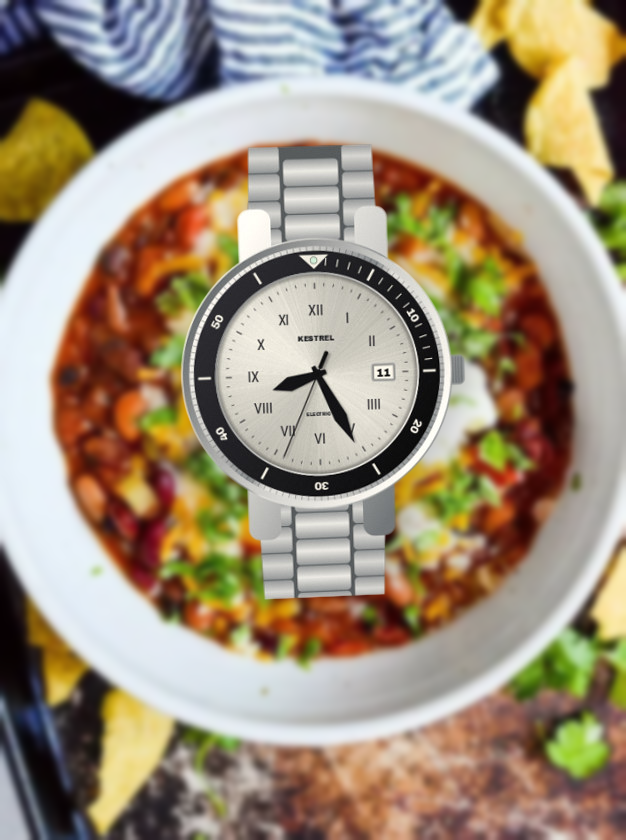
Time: {"hour": 8, "minute": 25, "second": 34}
